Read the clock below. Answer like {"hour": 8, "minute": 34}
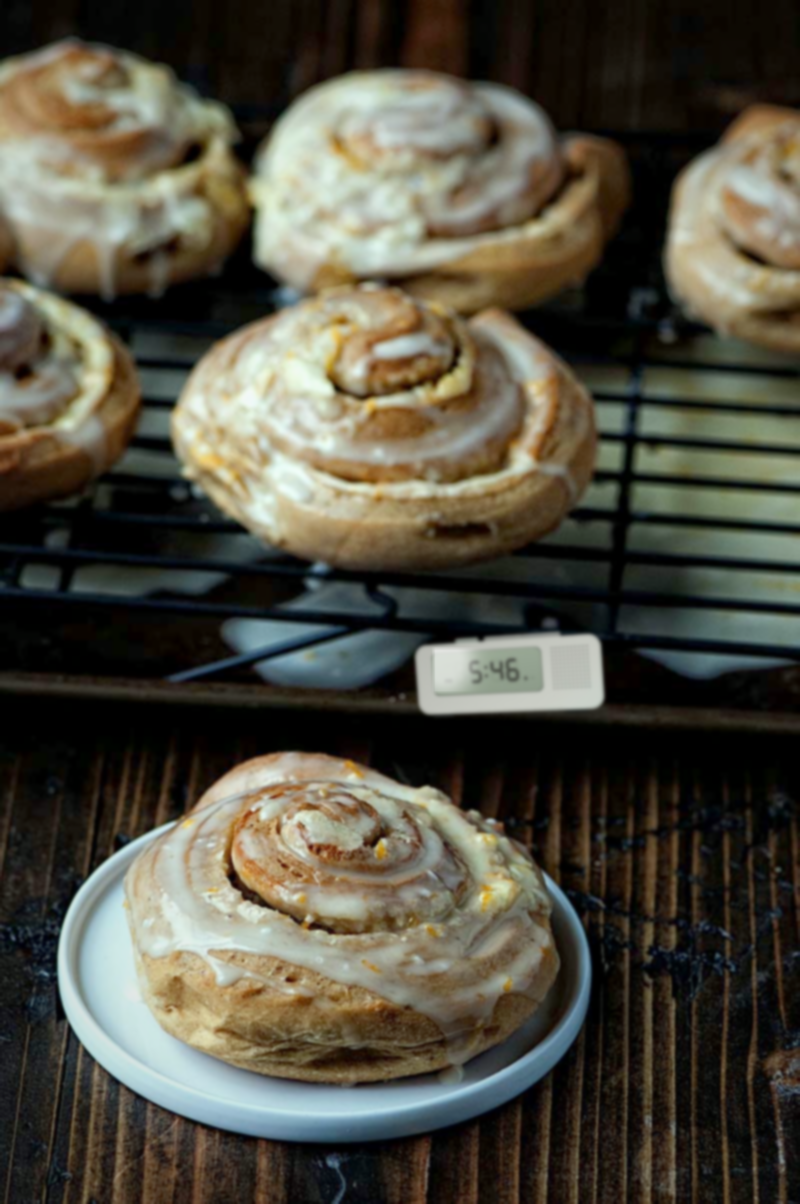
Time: {"hour": 5, "minute": 46}
